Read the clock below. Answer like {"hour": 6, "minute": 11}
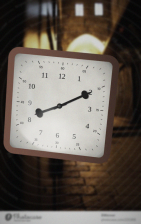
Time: {"hour": 8, "minute": 10}
